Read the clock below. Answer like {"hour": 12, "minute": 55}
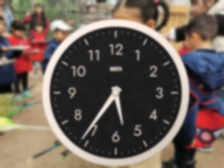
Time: {"hour": 5, "minute": 36}
